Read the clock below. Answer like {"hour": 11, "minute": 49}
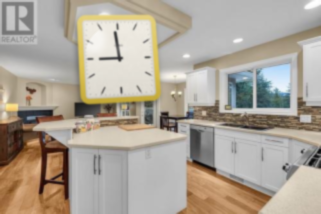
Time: {"hour": 8, "minute": 59}
